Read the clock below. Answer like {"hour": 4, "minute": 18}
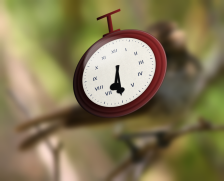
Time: {"hour": 6, "minute": 30}
